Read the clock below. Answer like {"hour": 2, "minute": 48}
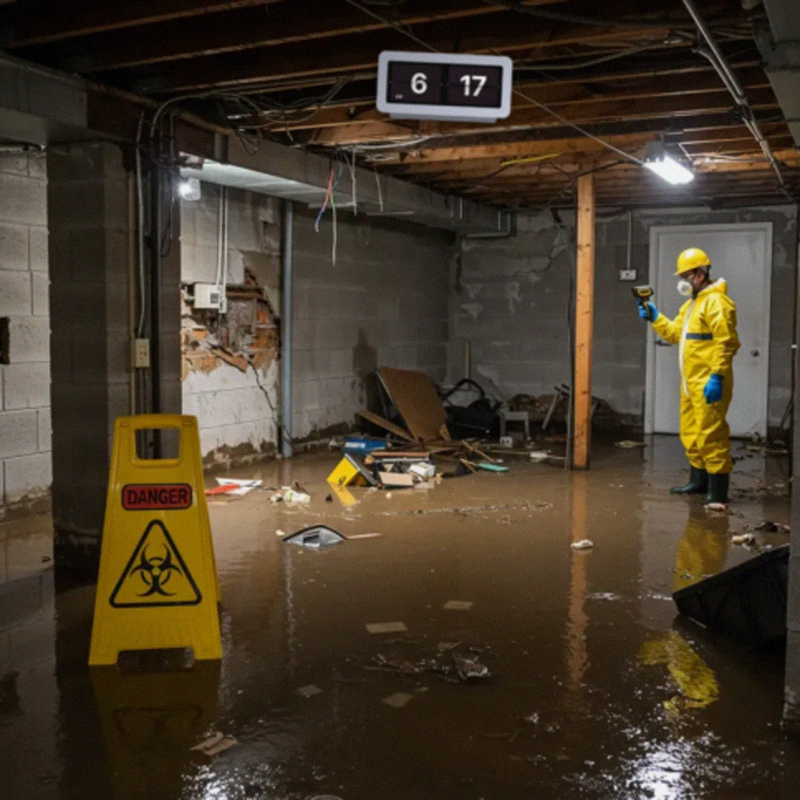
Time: {"hour": 6, "minute": 17}
